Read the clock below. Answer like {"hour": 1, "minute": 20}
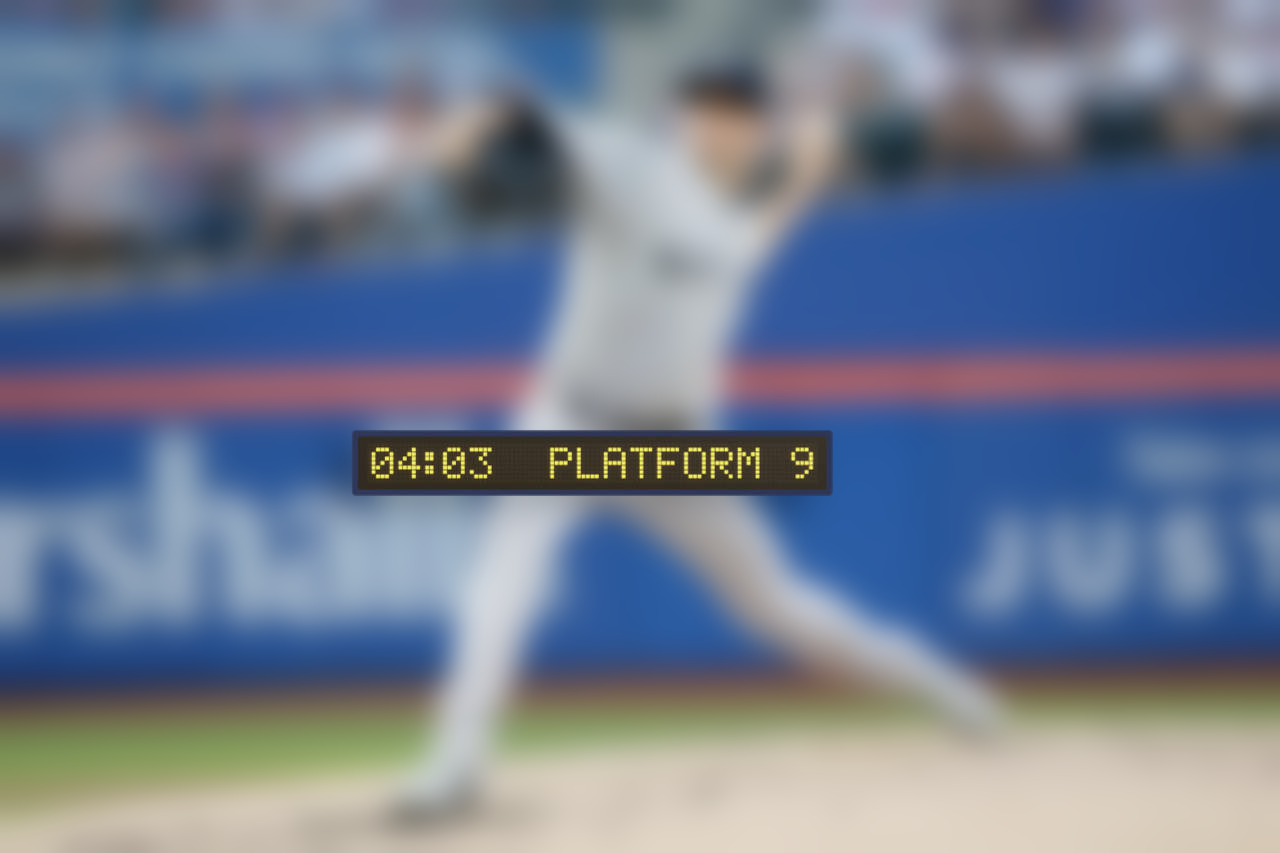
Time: {"hour": 4, "minute": 3}
